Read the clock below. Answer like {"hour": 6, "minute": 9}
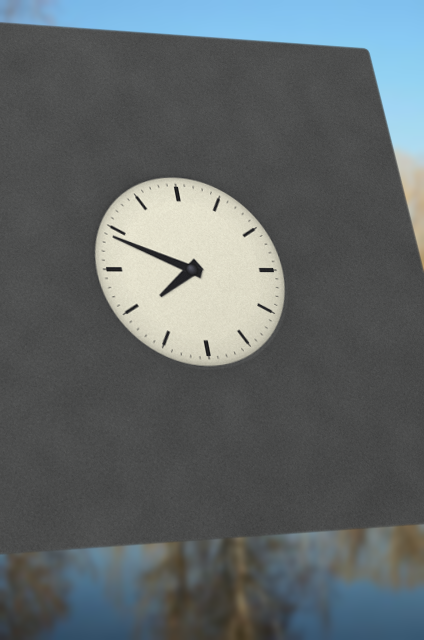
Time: {"hour": 7, "minute": 49}
